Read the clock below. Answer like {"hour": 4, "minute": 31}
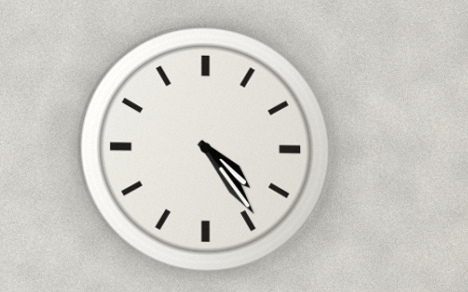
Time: {"hour": 4, "minute": 24}
